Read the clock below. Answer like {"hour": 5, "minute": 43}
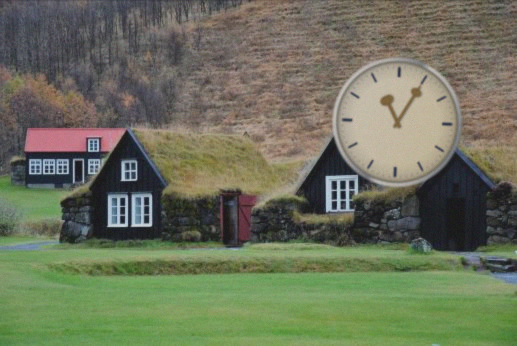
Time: {"hour": 11, "minute": 5}
